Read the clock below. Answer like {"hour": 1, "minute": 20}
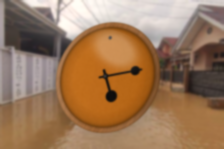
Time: {"hour": 5, "minute": 13}
